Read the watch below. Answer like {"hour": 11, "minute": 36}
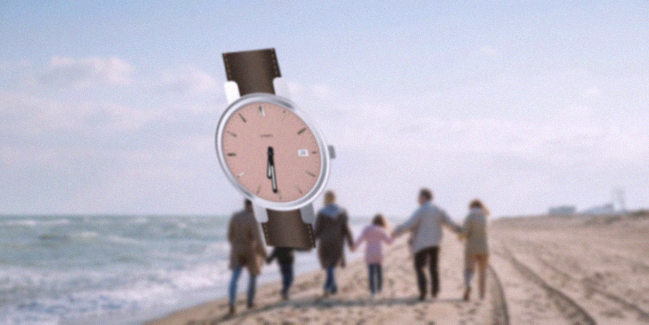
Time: {"hour": 6, "minute": 31}
